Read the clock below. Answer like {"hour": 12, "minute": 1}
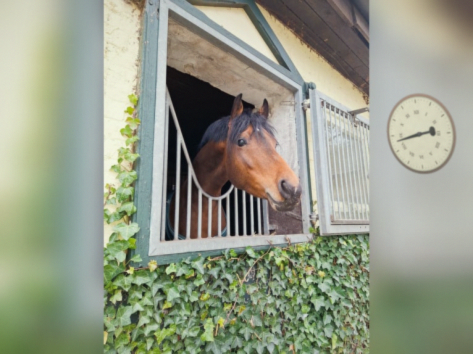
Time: {"hour": 2, "minute": 43}
